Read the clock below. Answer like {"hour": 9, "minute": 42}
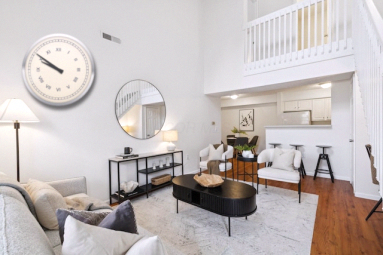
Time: {"hour": 9, "minute": 51}
